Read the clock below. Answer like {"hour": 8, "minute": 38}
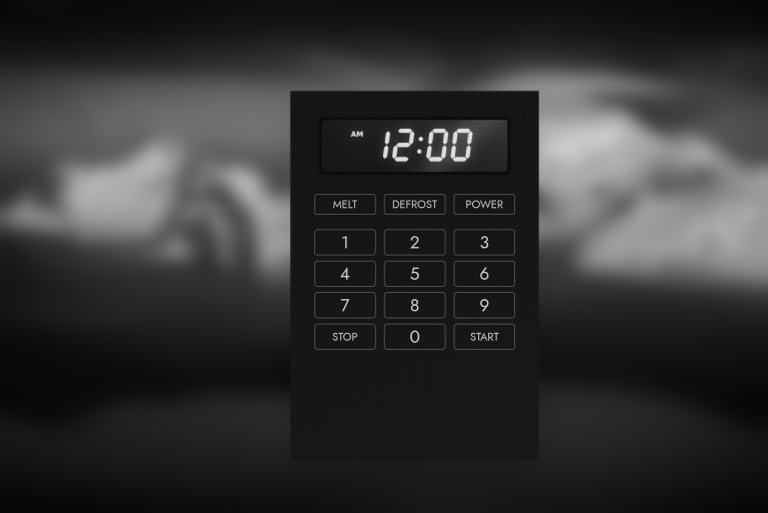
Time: {"hour": 12, "minute": 0}
